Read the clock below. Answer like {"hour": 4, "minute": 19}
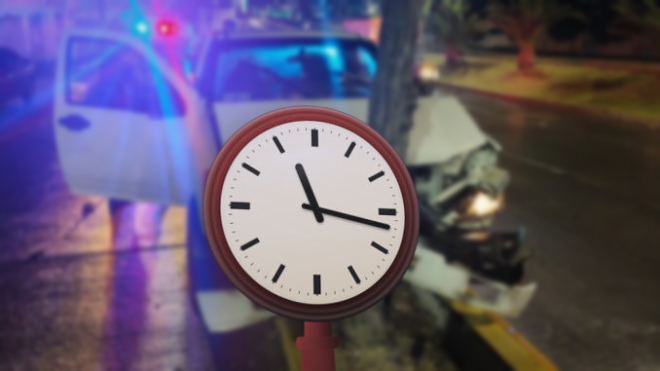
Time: {"hour": 11, "minute": 17}
